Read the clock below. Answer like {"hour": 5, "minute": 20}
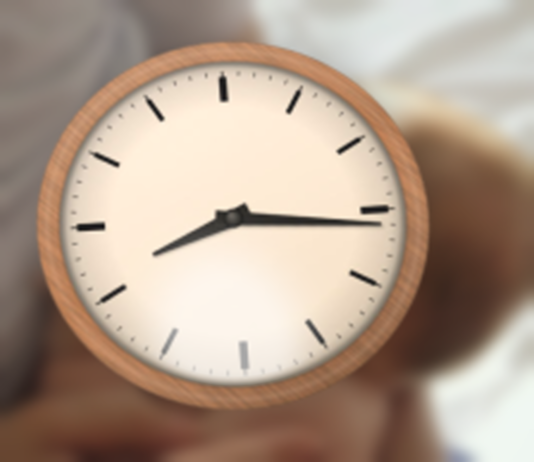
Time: {"hour": 8, "minute": 16}
